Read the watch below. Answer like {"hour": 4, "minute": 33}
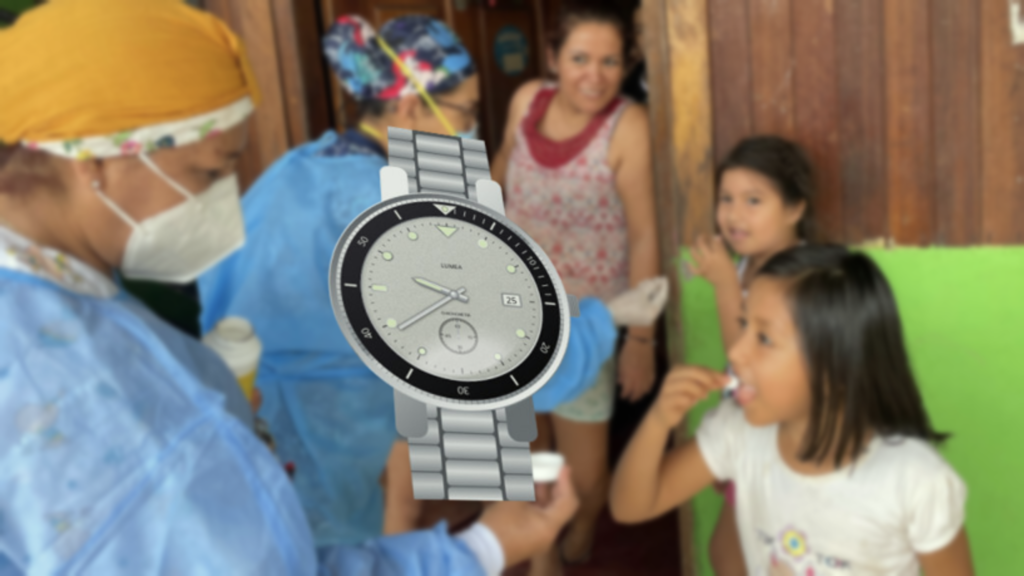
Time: {"hour": 9, "minute": 39}
